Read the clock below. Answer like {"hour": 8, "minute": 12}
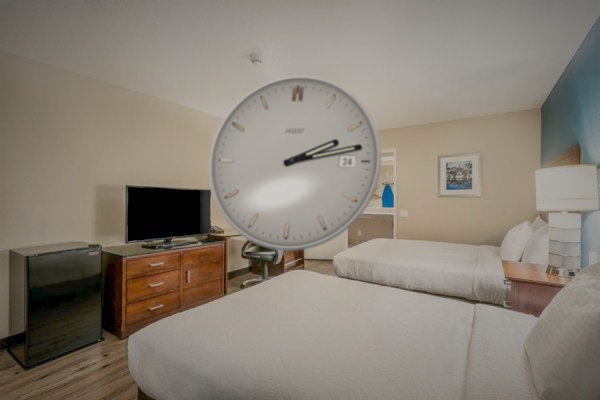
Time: {"hour": 2, "minute": 13}
